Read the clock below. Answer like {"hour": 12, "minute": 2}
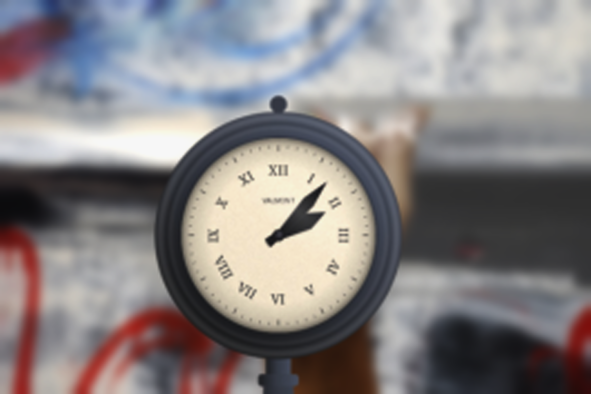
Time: {"hour": 2, "minute": 7}
